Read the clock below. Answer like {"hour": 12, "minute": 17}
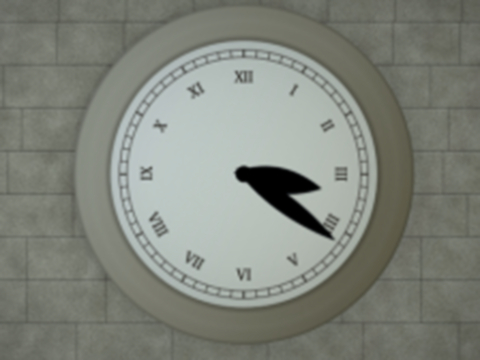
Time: {"hour": 3, "minute": 21}
